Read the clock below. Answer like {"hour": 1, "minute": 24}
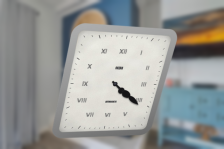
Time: {"hour": 4, "minute": 21}
